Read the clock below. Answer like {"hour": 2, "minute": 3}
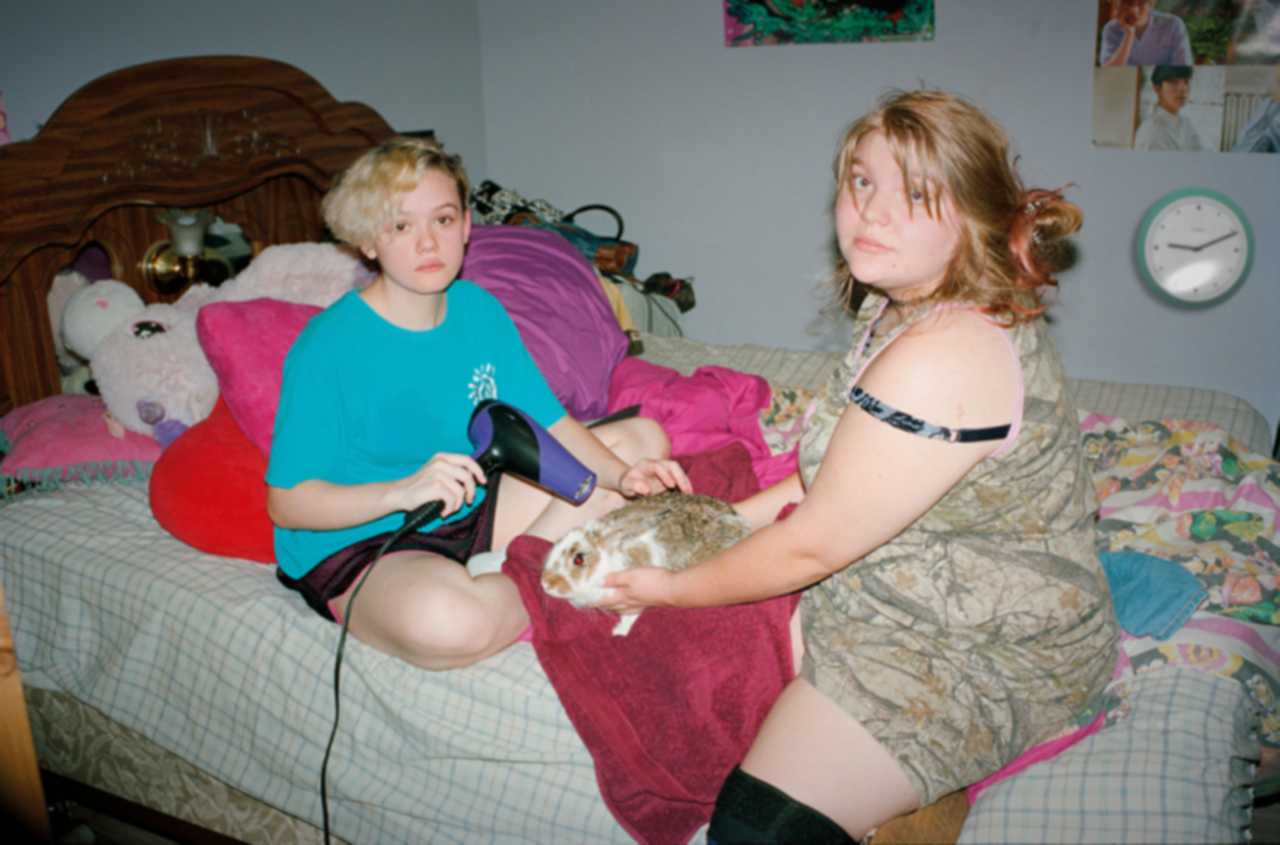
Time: {"hour": 9, "minute": 11}
